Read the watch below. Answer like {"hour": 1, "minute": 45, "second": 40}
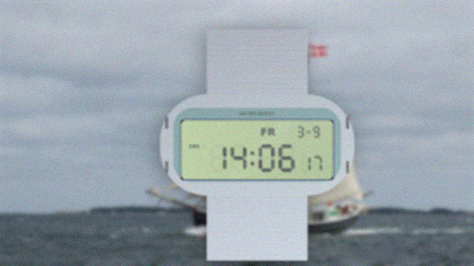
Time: {"hour": 14, "minute": 6, "second": 17}
